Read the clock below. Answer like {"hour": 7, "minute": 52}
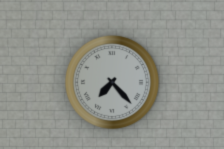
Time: {"hour": 7, "minute": 23}
